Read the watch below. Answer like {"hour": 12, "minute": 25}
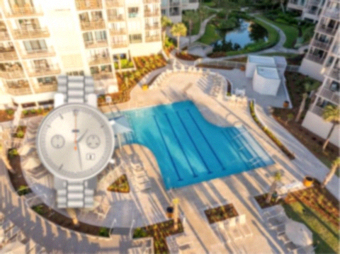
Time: {"hour": 1, "minute": 28}
